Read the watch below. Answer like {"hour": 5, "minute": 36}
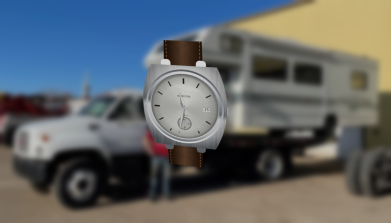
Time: {"hour": 11, "minute": 32}
